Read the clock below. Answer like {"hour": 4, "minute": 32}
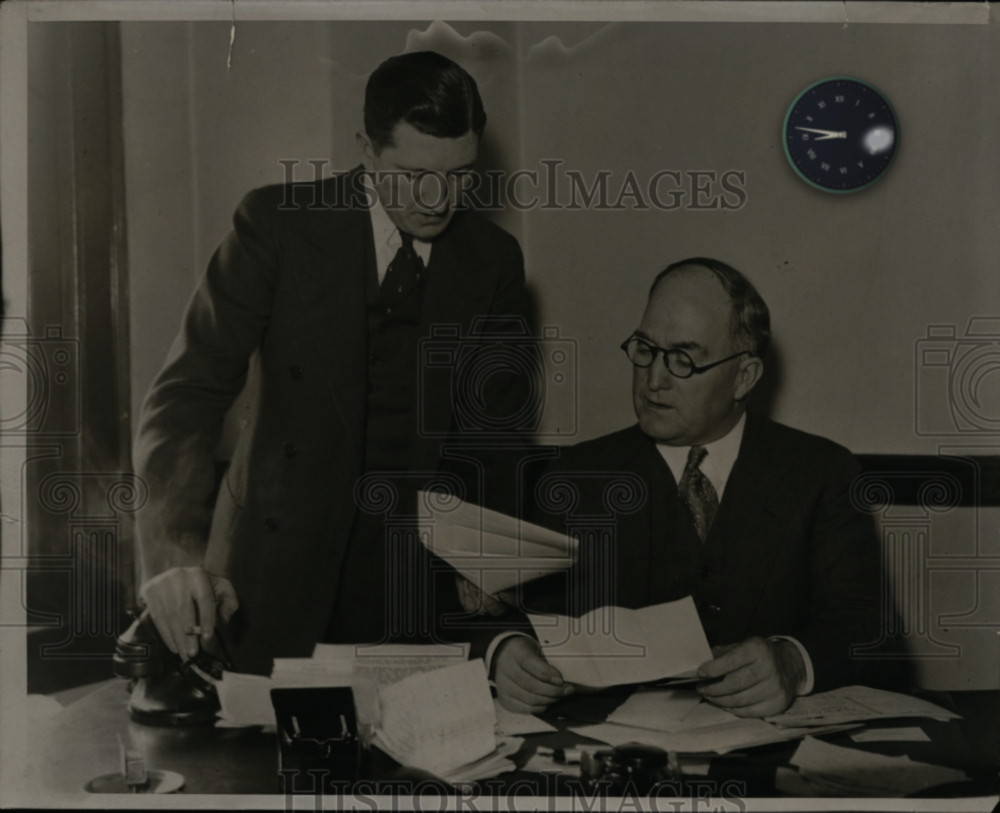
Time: {"hour": 8, "minute": 47}
